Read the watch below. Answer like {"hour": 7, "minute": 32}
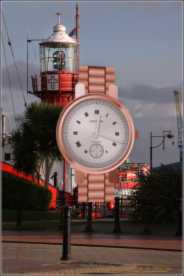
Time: {"hour": 12, "minute": 18}
